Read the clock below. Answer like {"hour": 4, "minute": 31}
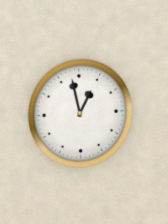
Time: {"hour": 12, "minute": 58}
